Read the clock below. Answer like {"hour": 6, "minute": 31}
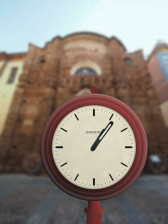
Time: {"hour": 1, "minute": 6}
